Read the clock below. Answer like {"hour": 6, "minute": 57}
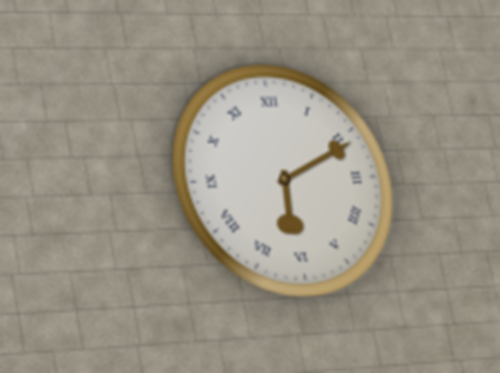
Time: {"hour": 6, "minute": 11}
